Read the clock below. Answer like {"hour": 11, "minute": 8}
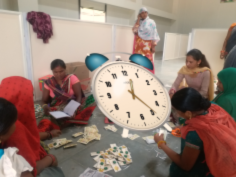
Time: {"hour": 12, "minute": 24}
